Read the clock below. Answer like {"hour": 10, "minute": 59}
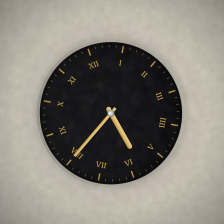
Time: {"hour": 5, "minute": 40}
